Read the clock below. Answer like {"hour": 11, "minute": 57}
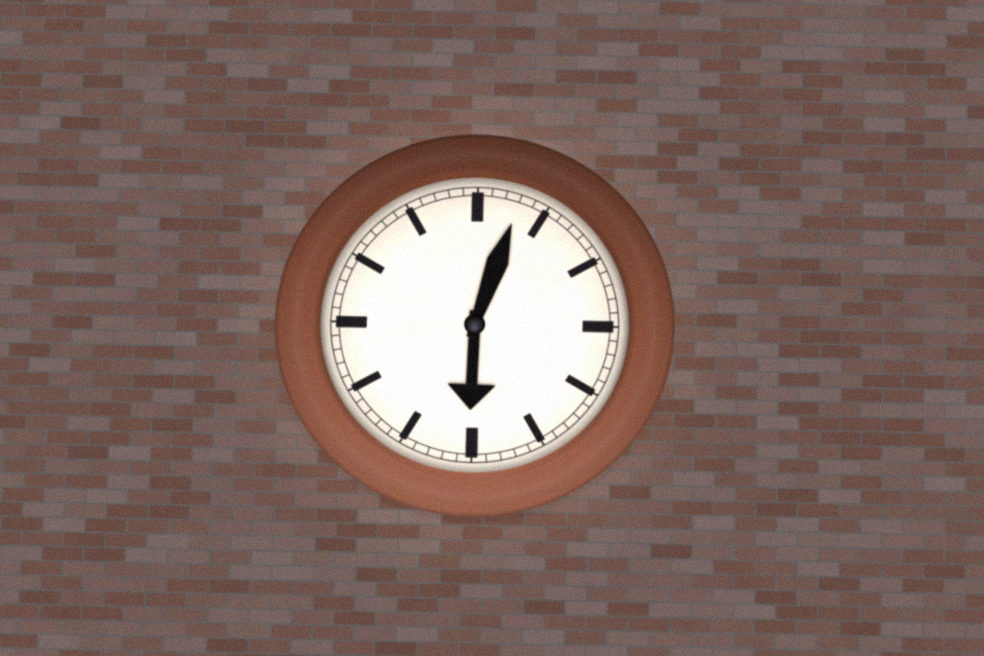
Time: {"hour": 6, "minute": 3}
